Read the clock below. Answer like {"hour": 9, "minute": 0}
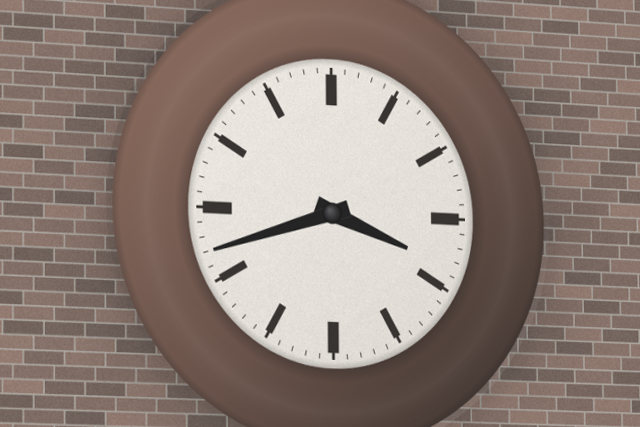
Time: {"hour": 3, "minute": 42}
